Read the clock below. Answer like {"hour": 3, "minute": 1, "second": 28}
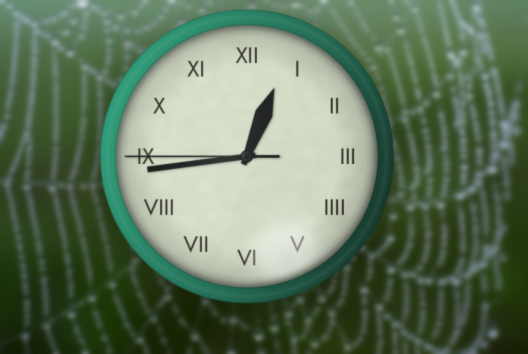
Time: {"hour": 12, "minute": 43, "second": 45}
